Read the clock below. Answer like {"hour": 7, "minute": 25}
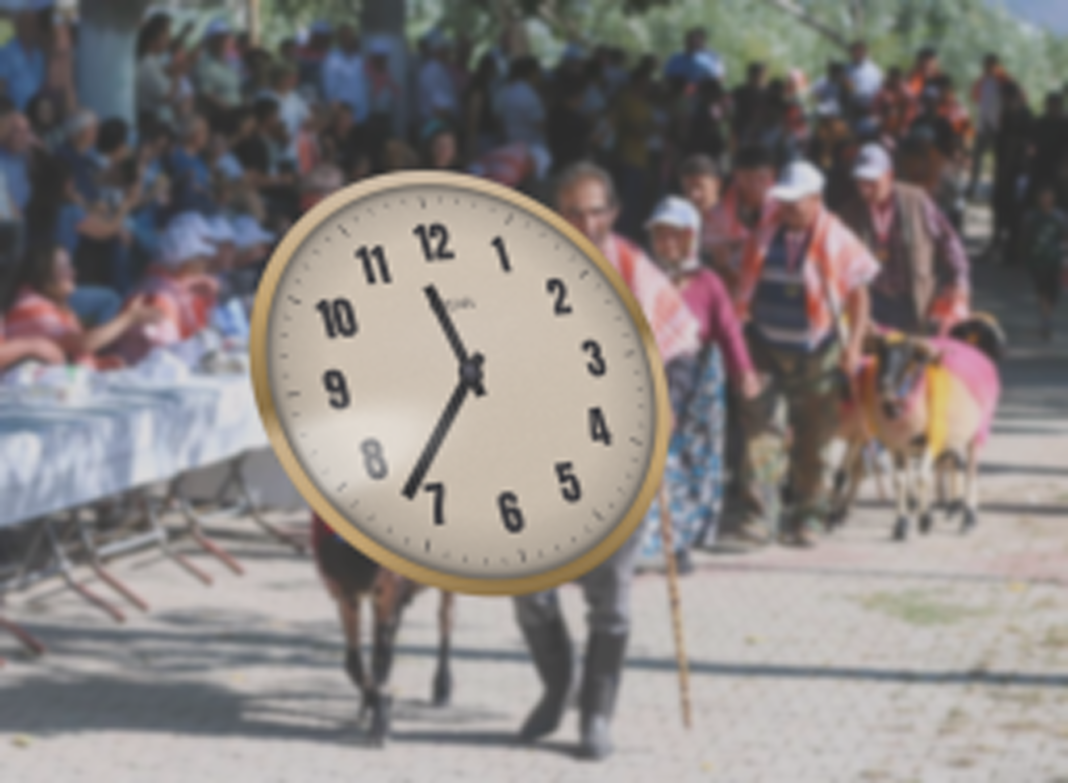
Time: {"hour": 11, "minute": 37}
